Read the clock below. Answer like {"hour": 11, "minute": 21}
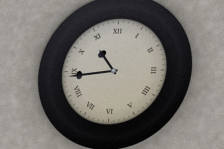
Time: {"hour": 10, "minute": 44}
